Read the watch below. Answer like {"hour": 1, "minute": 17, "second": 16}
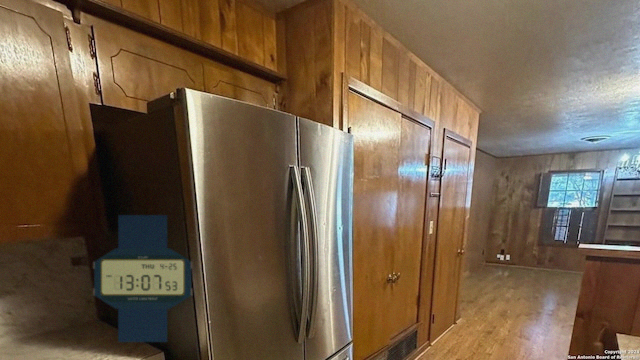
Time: {"hour": 13, "minute": 7, "second": 53}
